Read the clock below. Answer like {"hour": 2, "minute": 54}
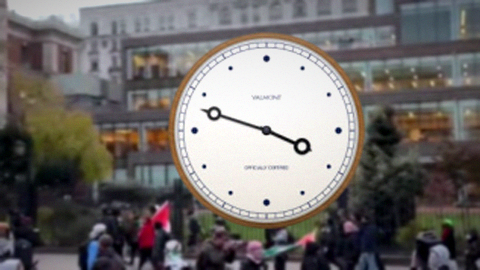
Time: {"hour": 3, "minute": 48}
